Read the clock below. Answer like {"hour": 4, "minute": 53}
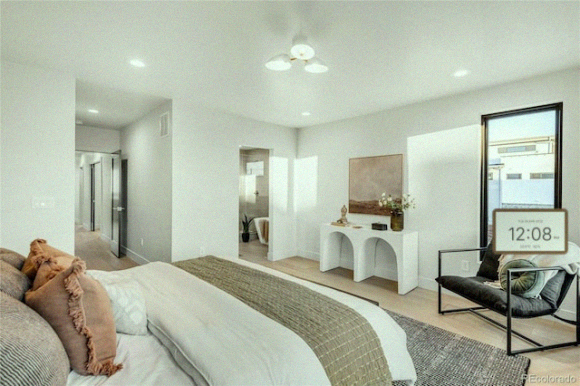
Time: {"hour": 12, "minute": 8}
